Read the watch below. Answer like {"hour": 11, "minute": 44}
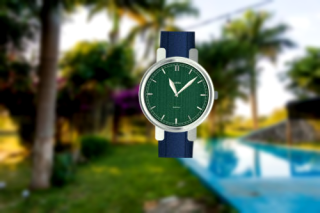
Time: {"hour": 11, "minute": 8}
